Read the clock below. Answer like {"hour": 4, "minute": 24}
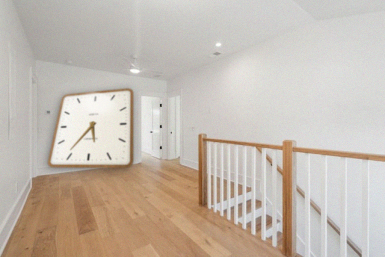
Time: {"hour": 5, "minute": 36}
